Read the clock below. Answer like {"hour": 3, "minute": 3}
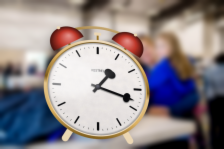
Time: {"hour": 1, "minute": 18}
